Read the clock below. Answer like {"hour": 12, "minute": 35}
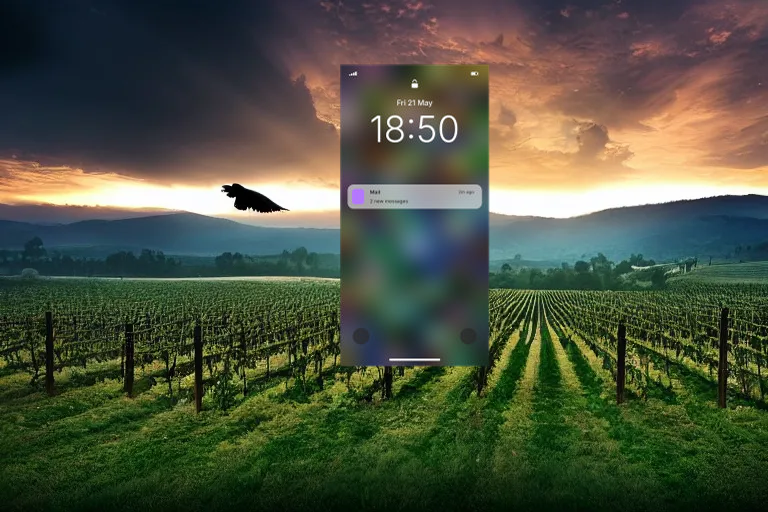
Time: {"hour": 18, "minute": 50}
